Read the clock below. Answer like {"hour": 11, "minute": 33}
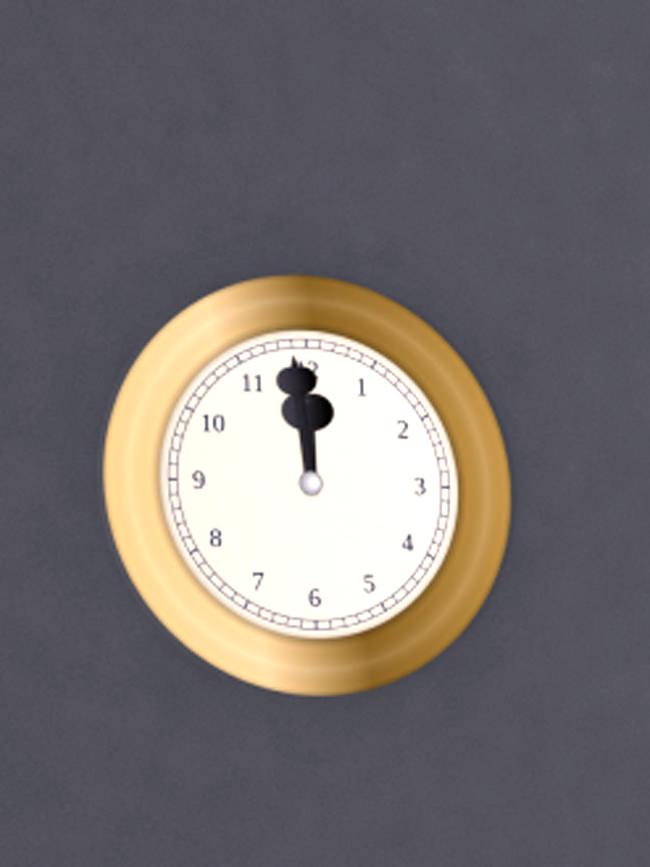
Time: {"hour": 11, "minute": 59}
